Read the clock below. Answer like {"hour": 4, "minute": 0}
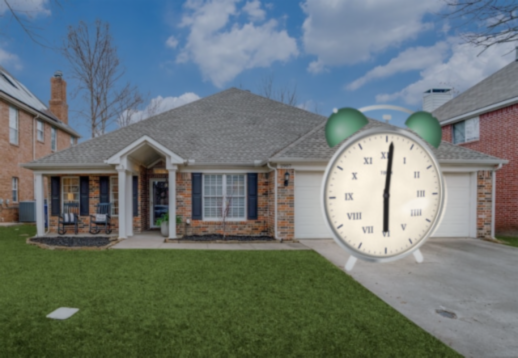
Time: {"hour": 6, "minute": 1}
